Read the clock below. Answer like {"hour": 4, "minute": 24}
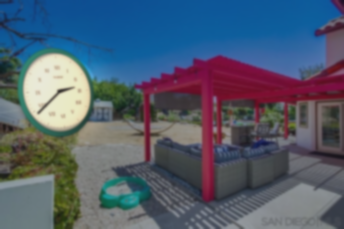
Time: {"hour": 2, "minute": 39}
